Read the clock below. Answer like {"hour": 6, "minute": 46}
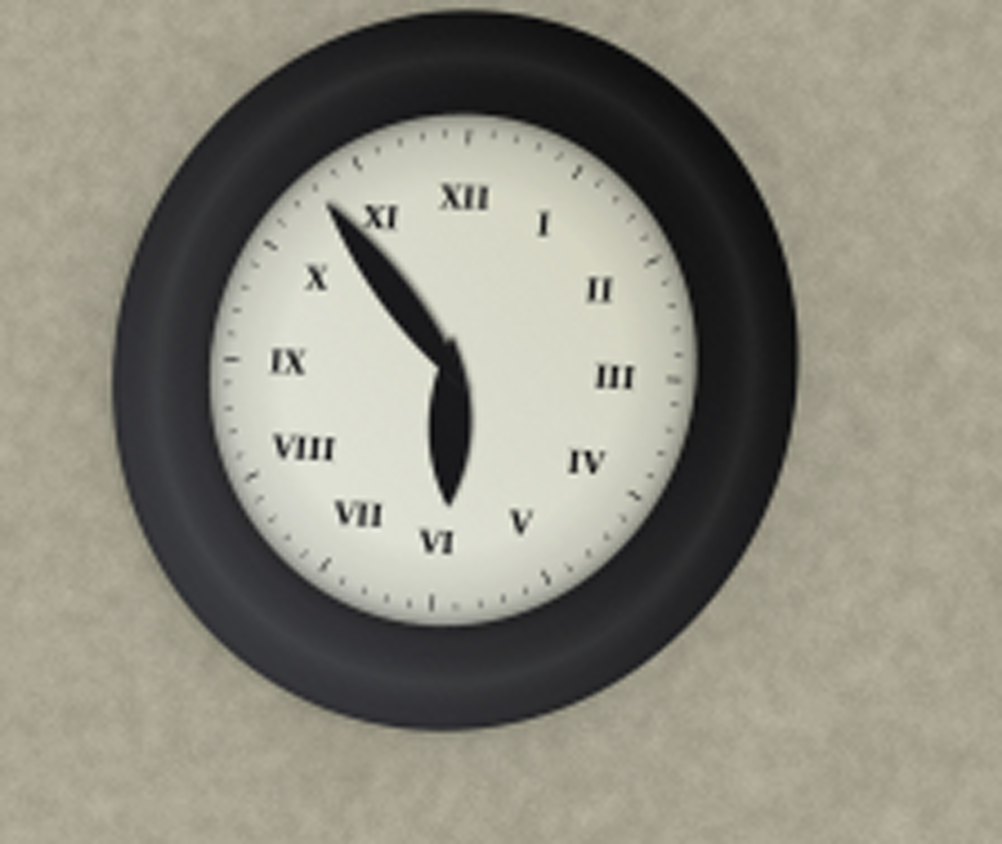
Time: {"hour": 5, "minute": 53}
